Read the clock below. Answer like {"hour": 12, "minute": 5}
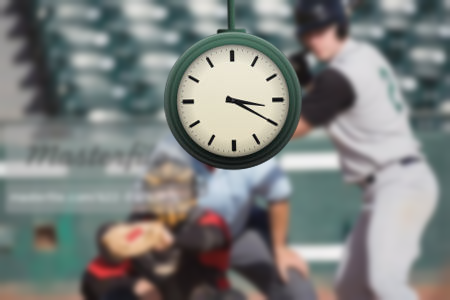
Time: {"hour": 3, "minute": 20}
